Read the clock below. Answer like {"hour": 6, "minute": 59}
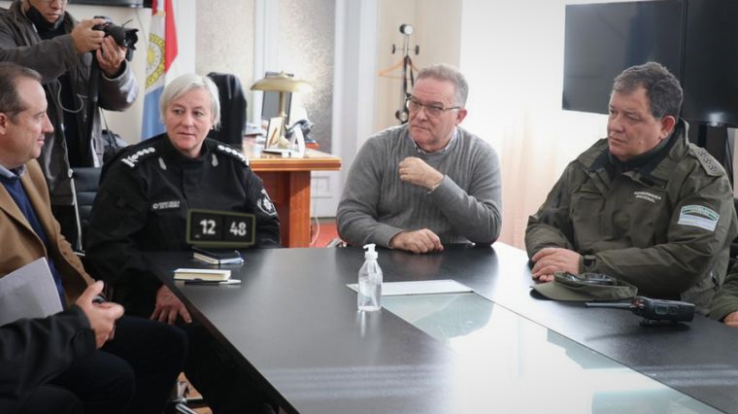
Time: {"hour": 12, "minute": 48}
